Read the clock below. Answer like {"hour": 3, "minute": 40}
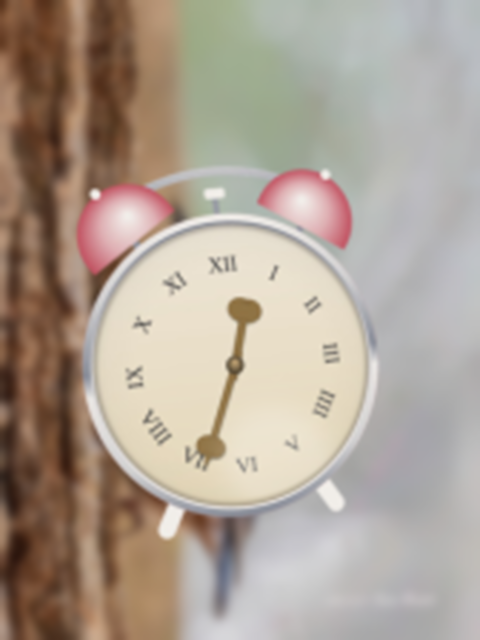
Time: {"hour": 12, "minute": 34}
